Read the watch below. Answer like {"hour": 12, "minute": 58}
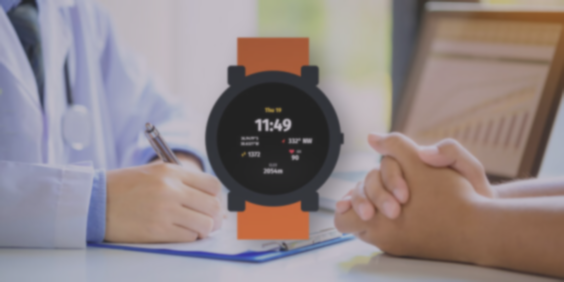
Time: {"hour": 11, "minute": 49}
